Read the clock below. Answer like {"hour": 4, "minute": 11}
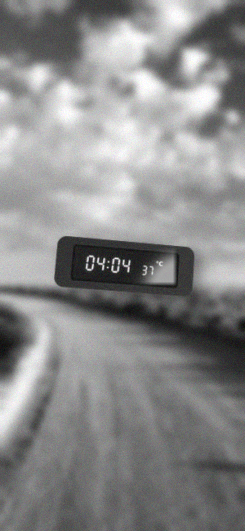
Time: {"hour": 4, "minute": 4}
